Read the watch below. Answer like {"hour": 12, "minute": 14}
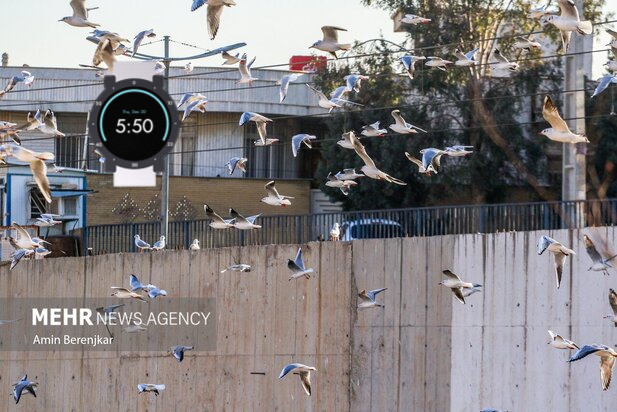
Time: {"hour": 5, "minute": 50}
